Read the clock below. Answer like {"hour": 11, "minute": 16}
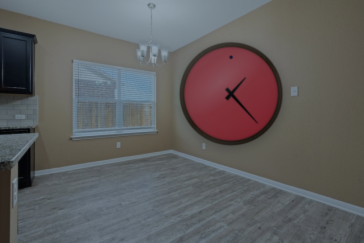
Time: {"hour": 1, "minute": 23}
